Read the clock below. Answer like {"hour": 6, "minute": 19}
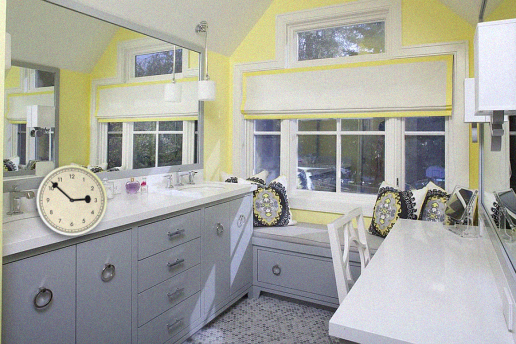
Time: {"hour": 2, "minute": 52}
